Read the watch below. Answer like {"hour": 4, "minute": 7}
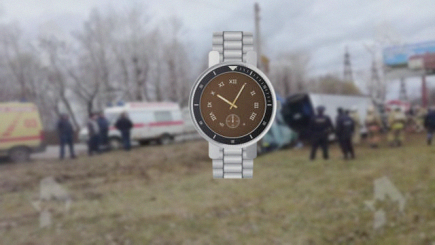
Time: {"hour": 10, "minute": 5}
